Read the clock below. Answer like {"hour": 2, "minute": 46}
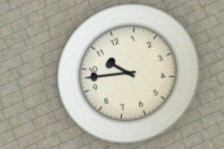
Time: {"hour": 10, "minute": 48}
